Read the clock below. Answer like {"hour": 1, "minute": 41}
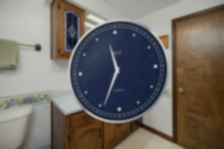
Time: {"hour": 11, "minute": 34}
